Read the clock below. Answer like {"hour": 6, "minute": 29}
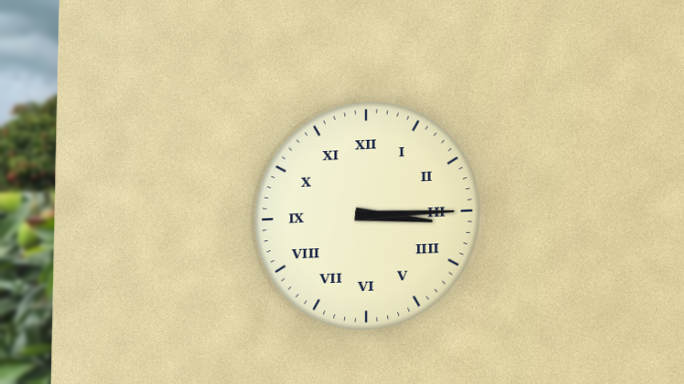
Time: {"hour": 3, "minute": 15}
